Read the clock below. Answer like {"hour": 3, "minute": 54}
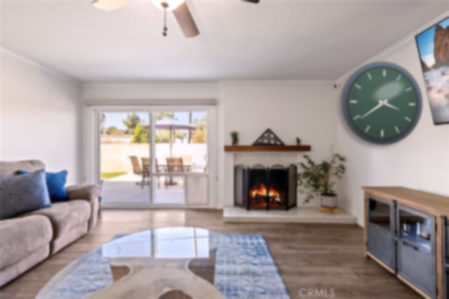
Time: {"hour": 3, "minute": 39}
